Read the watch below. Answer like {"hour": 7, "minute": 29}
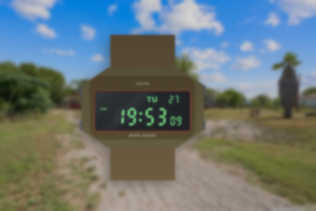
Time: {"hour": 19, "minute": 53}
